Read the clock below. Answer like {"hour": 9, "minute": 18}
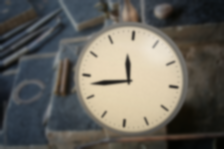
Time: {"hour": 11, "minute": 43}
